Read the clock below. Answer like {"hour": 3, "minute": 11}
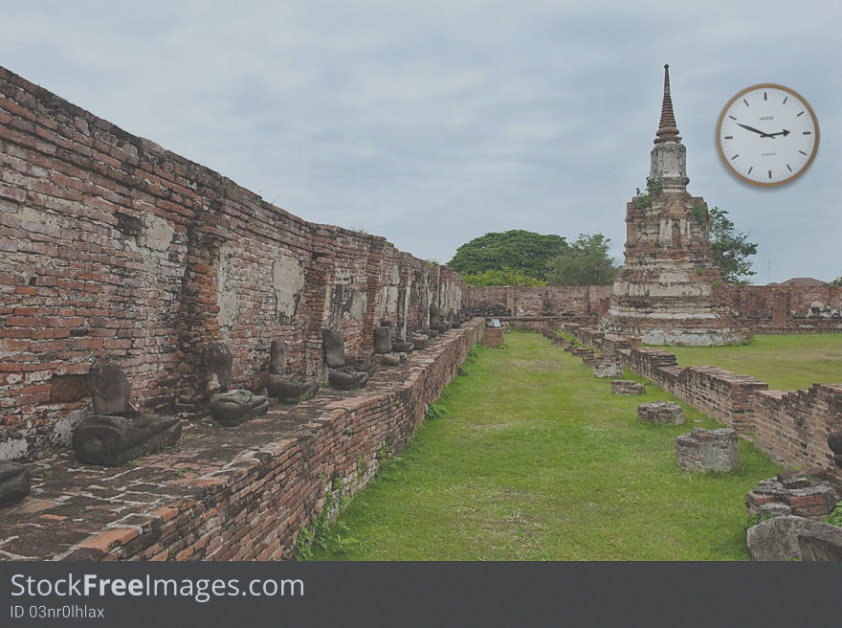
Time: {"hour": 2, "minute": 49}
